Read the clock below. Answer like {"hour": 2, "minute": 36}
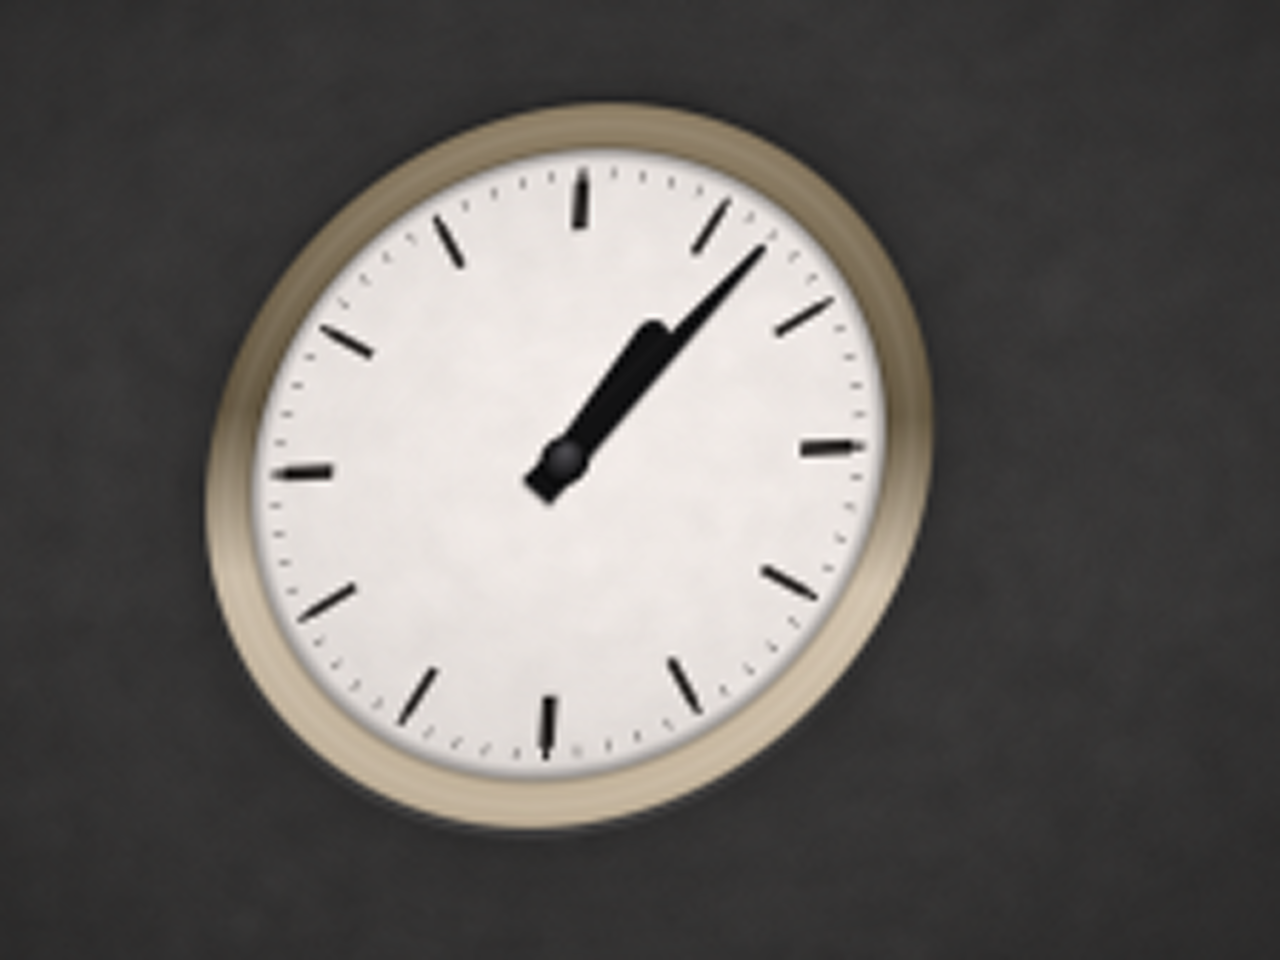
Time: {"hour": 1, "minute": 7}
